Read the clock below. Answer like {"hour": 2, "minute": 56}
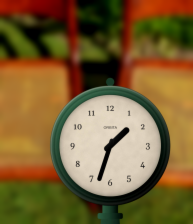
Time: {"hour": 1, "minute": 33}
